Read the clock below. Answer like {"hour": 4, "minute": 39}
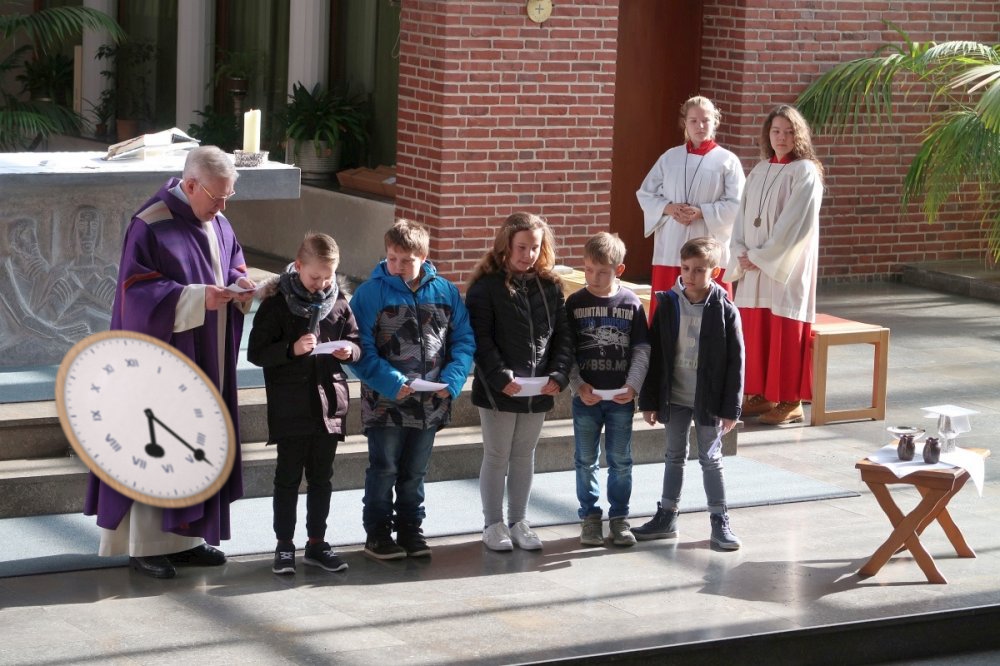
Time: {"hour": 6, "minute": 23}
